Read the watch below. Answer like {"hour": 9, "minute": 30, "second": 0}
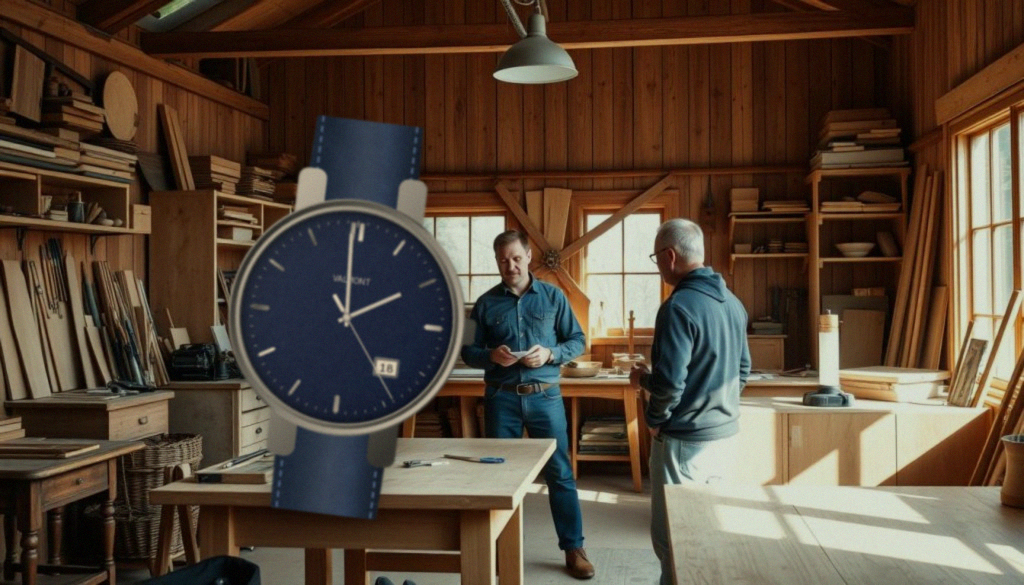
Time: {"hour": 1, "minute": 59, "second": 24}
